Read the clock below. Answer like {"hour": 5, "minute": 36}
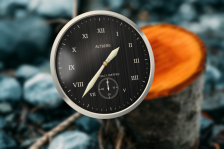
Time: {"hour": 1, "minute": 37}
